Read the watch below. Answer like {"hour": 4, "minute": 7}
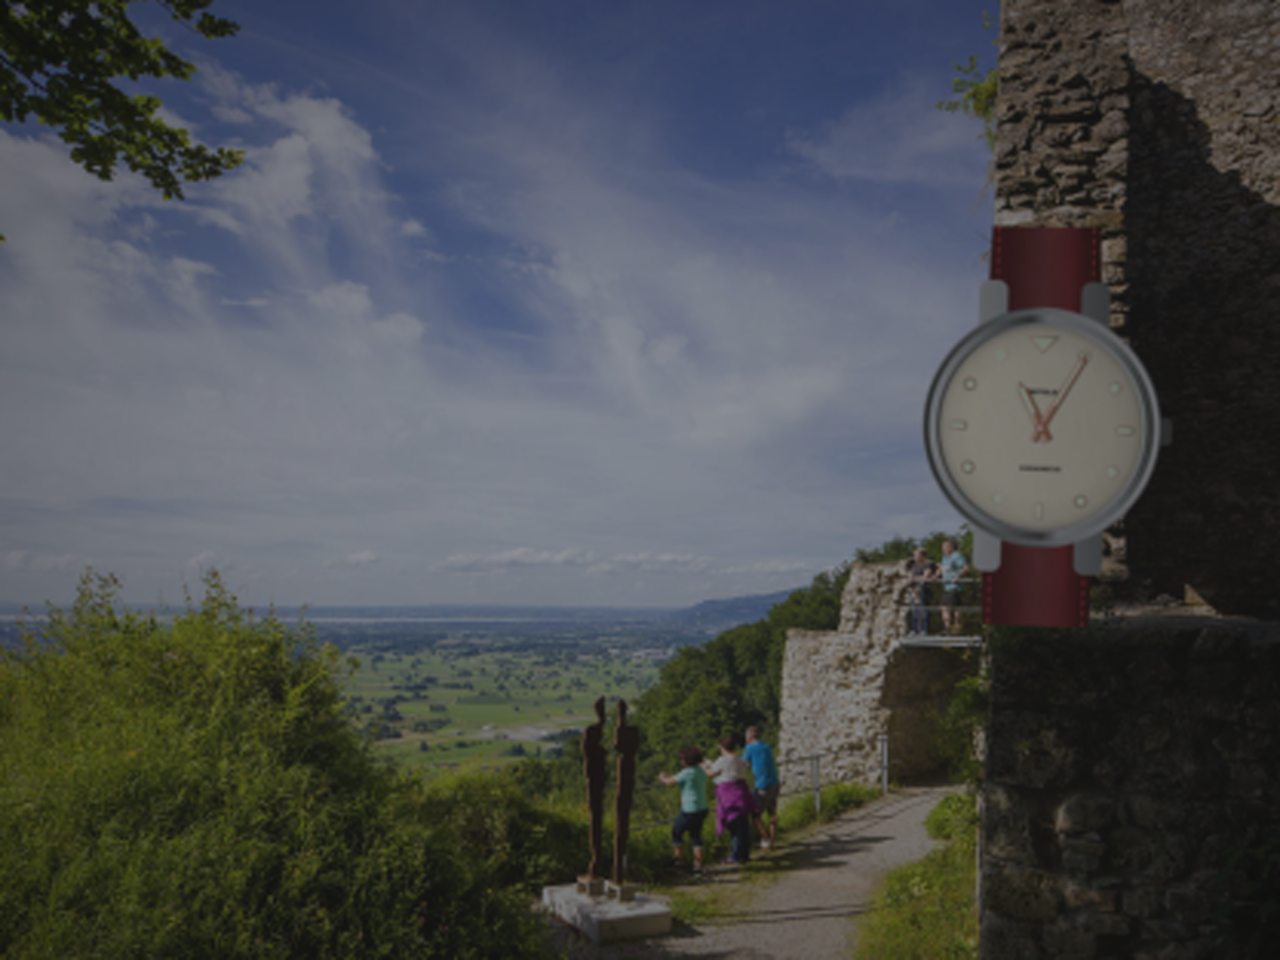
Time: {"hour": 11, "minute": 5}
